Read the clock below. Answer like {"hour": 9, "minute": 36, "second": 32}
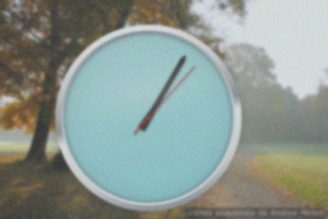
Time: {"hour": 1, "minute": 5, "second": 7}
